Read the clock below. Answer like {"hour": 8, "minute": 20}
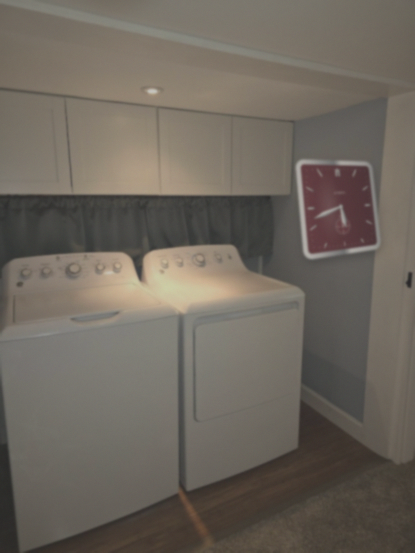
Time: {"hour": 5, "minute": 42}
